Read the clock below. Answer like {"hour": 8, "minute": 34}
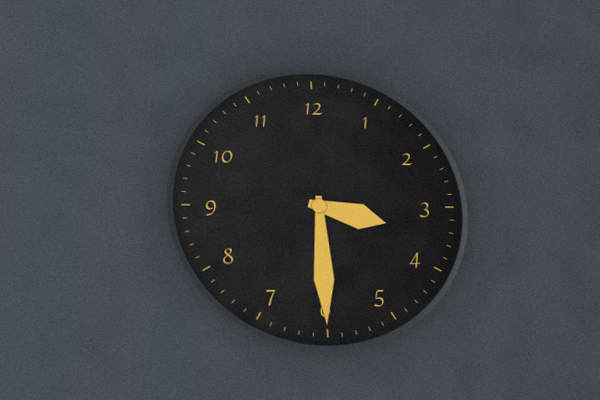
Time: {"hour": 3, "minute": 30}
